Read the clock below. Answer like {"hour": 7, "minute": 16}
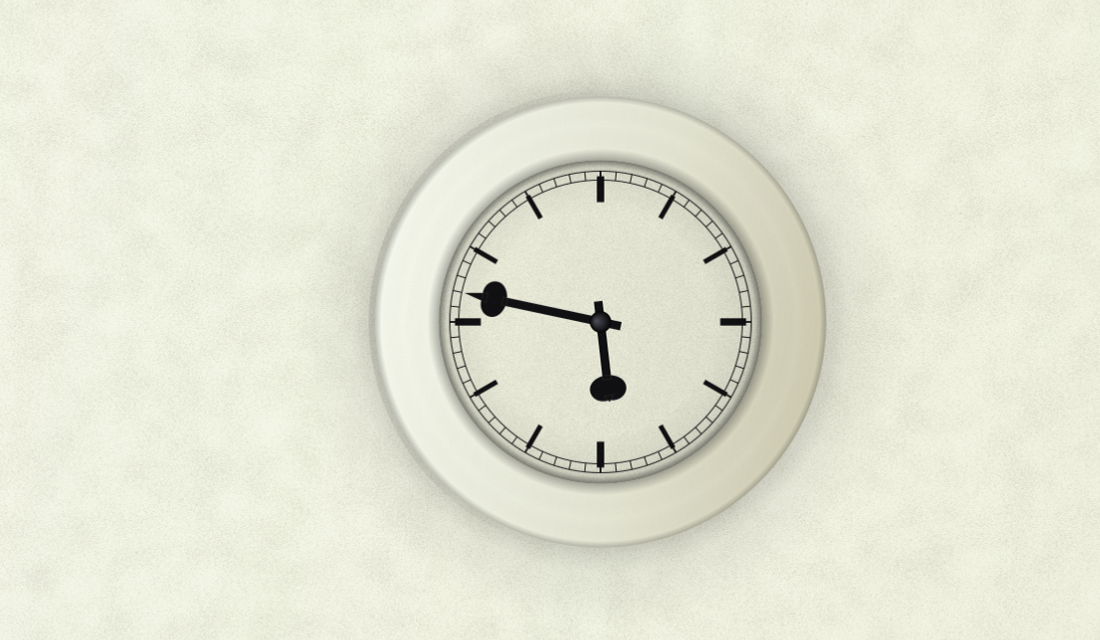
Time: {"hour": 5, "minute": 47}
